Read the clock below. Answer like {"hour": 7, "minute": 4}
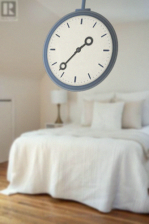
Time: {"hour": 1, "minute": 37}
